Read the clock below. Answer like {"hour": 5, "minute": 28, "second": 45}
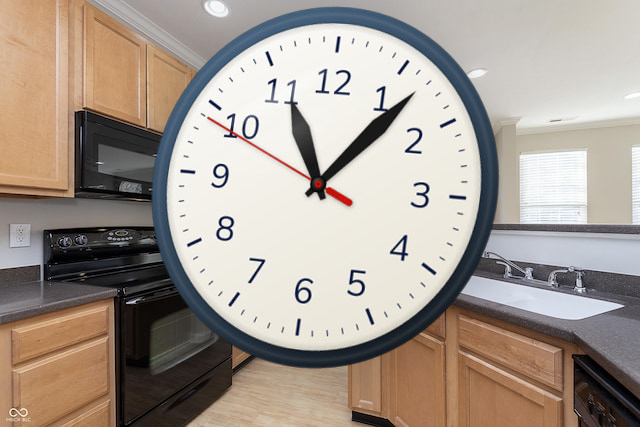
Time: {"hour": 11, "minute": 6, "second": 49}
